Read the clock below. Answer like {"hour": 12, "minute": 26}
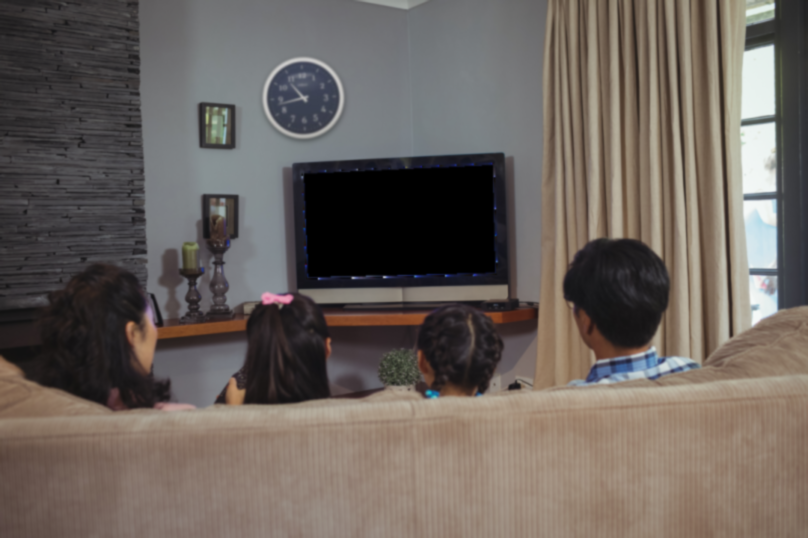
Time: {"hour": 10, "minute": 43}
